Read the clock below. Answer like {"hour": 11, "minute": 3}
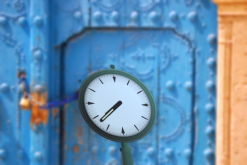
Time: {"hour": 7, "minute": 38}
